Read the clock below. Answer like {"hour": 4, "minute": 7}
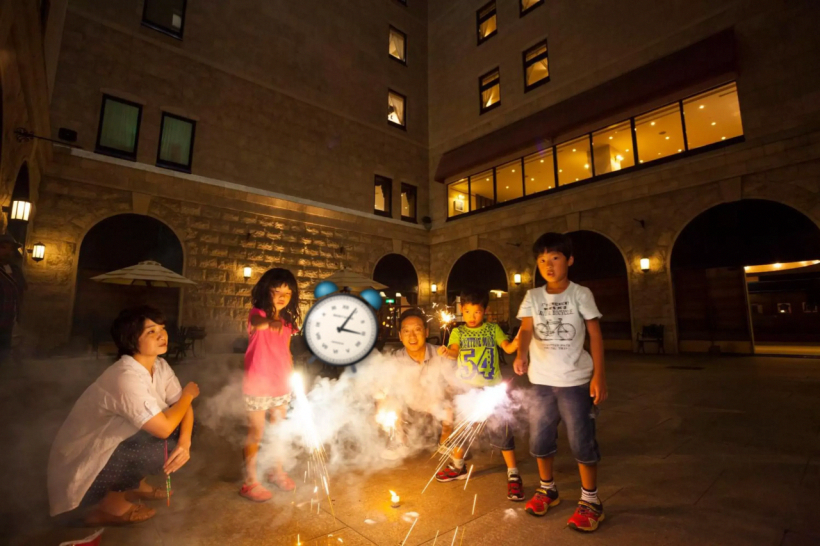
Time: {"hour": 3, "minute": 4}
